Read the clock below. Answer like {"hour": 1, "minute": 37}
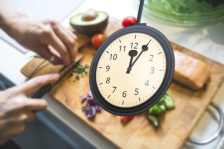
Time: {"hour": 12, "minute": 5}
